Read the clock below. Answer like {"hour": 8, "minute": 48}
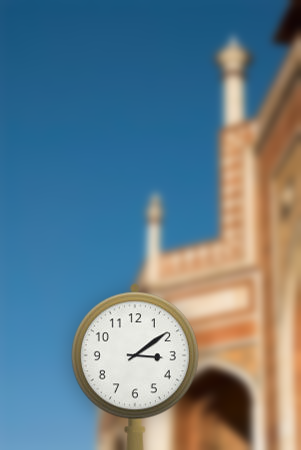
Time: {"hour": 3, "minute": 9}
